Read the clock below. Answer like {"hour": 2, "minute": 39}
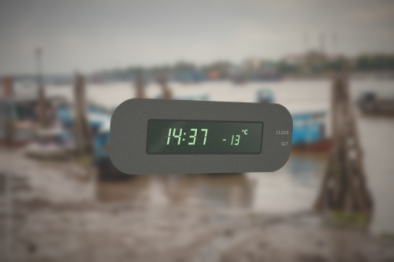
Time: {"hour": 14, "minute": 37}
